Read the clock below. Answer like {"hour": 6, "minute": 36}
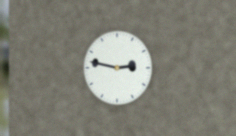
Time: {"hour": 2, "minute": 47}
